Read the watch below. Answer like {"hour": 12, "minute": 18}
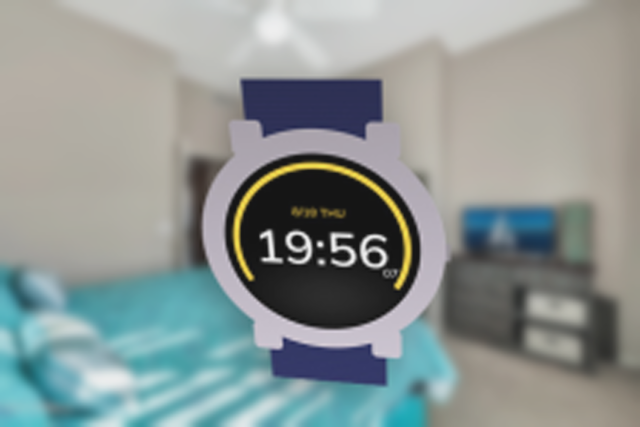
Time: {"hour": 19, "minute": 56}
